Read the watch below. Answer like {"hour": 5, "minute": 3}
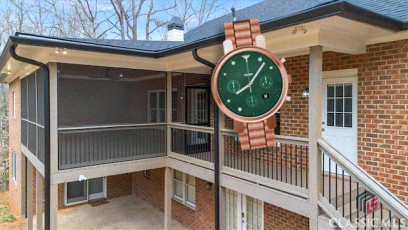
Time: {"hour": 8, "minute": 7}
